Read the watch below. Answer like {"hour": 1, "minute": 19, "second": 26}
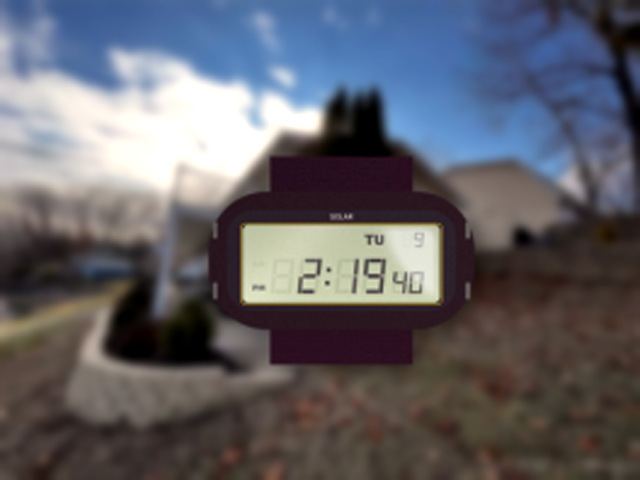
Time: {"hour": 2, "minute": 19, "second": 40}
